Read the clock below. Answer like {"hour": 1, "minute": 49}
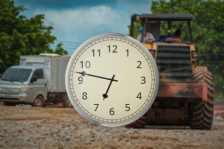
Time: {"hour": 6, "minute": 47}
